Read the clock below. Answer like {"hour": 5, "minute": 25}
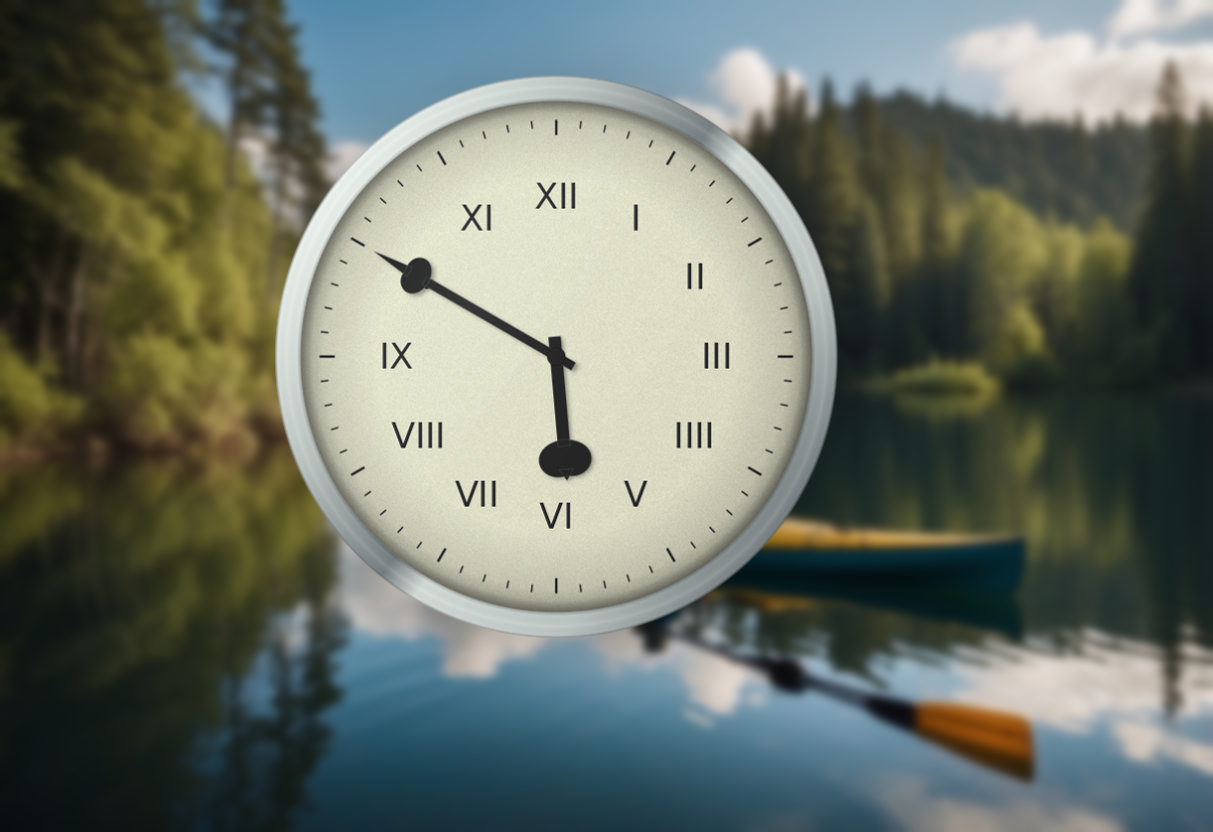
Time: {"hour": 5, "minute": 50}
